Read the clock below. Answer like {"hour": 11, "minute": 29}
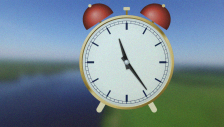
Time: {"hour": 11, "minute": 24}
